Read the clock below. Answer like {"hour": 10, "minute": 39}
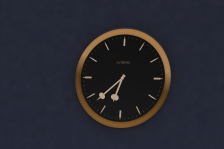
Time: {"hour": 6, "minute": 38}
